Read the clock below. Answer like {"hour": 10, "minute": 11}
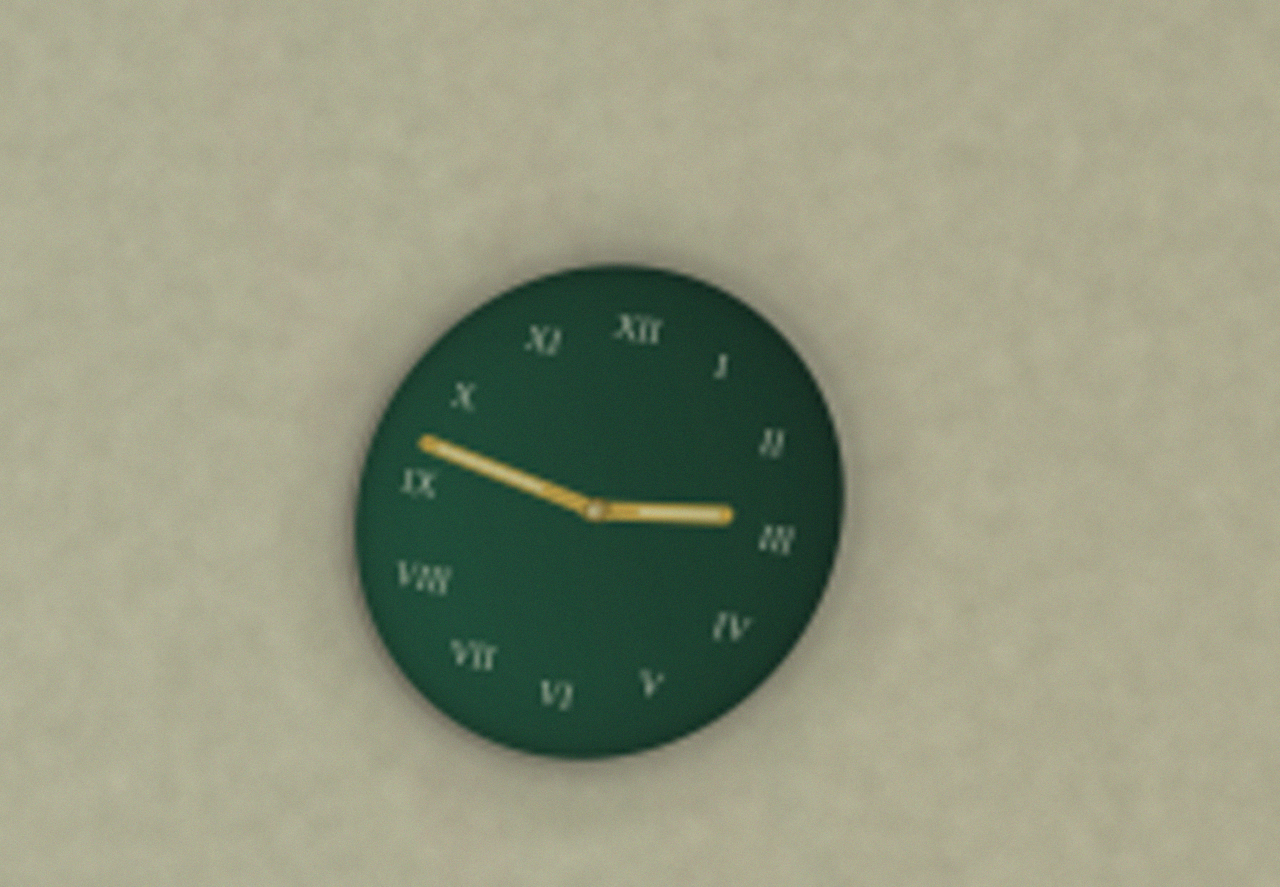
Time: {"hour": 2, "minute": 47}
